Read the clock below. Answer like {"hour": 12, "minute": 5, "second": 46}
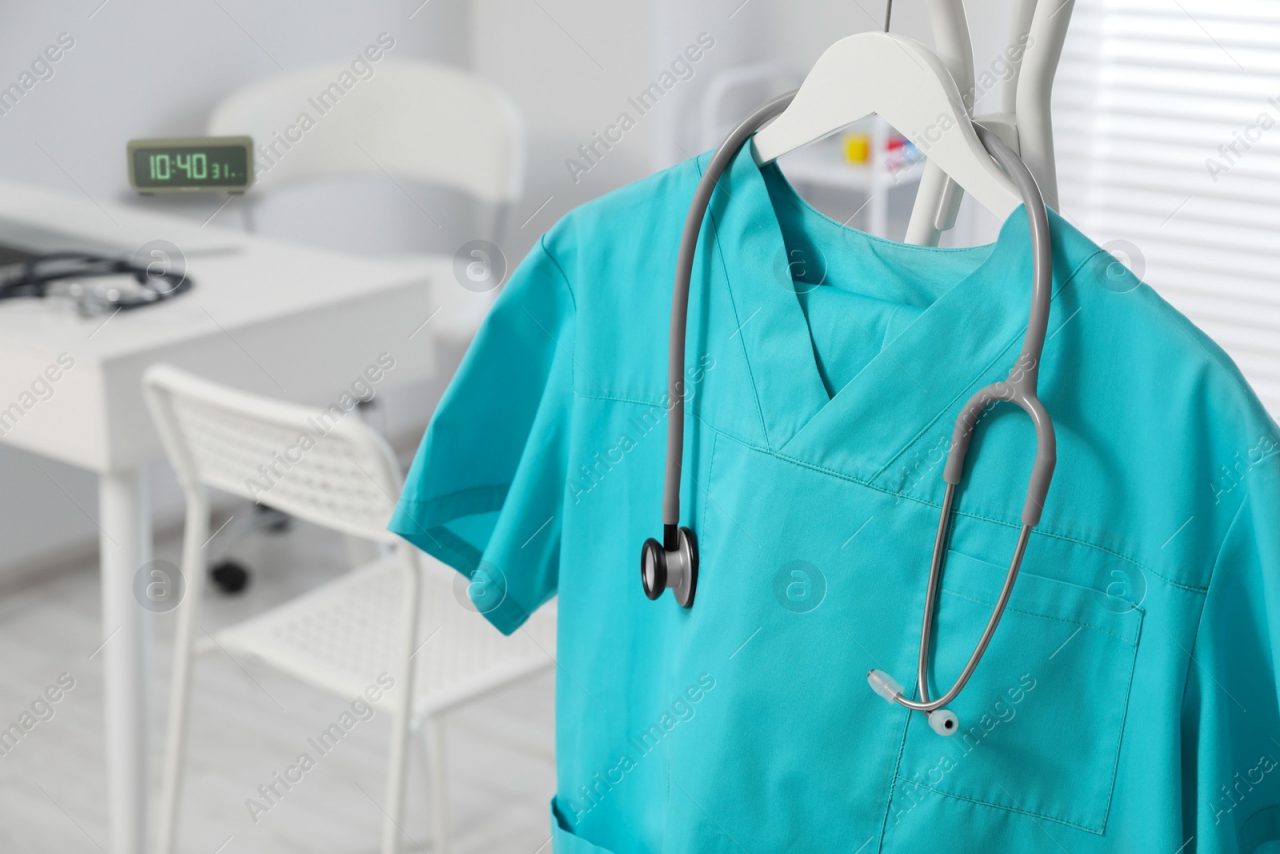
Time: {"hour": 10, "minute": 40, "second": 31}
